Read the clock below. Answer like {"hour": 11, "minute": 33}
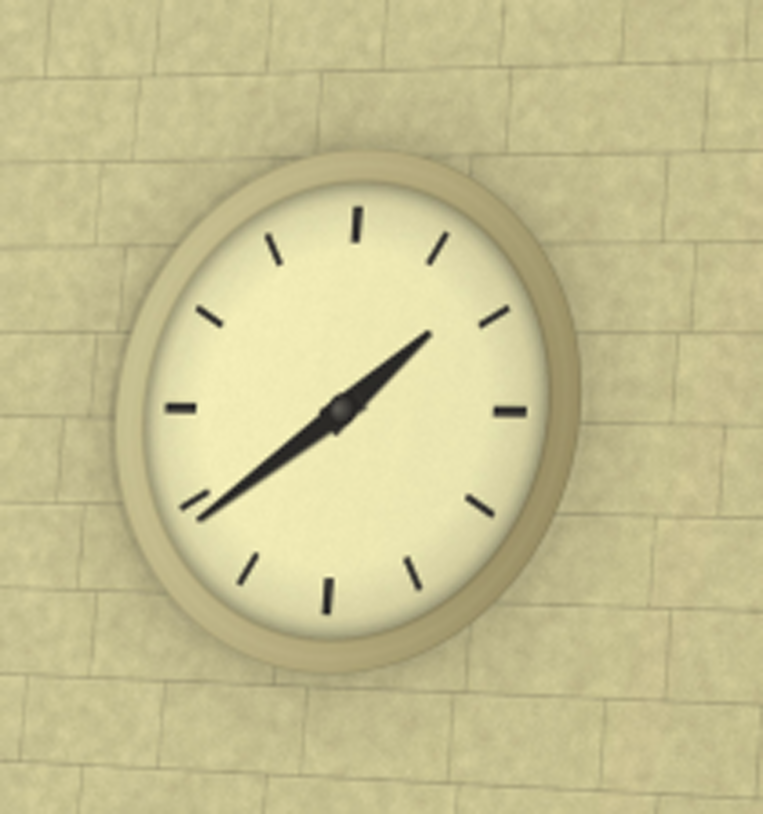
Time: {"hour": 1, "minute": 39}
